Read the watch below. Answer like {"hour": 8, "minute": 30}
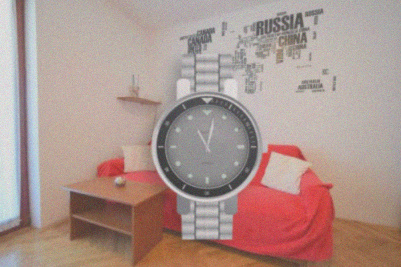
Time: {"hour": 11, "minute": 2}
